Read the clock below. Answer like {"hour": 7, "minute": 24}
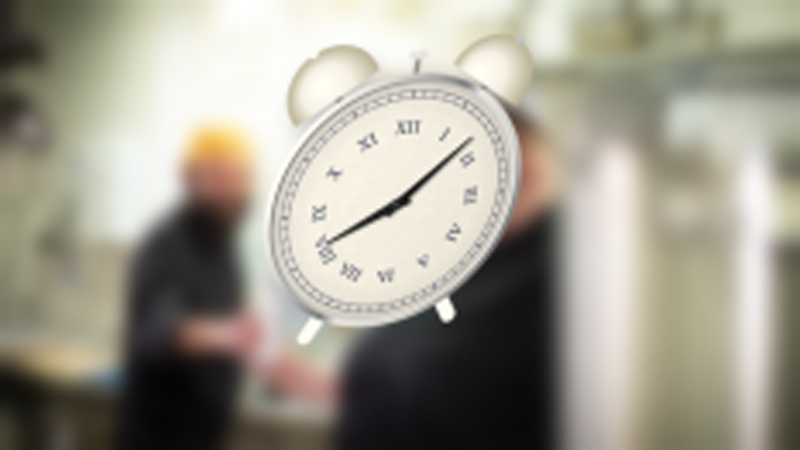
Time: {"hour": 8, "minute": 8}
